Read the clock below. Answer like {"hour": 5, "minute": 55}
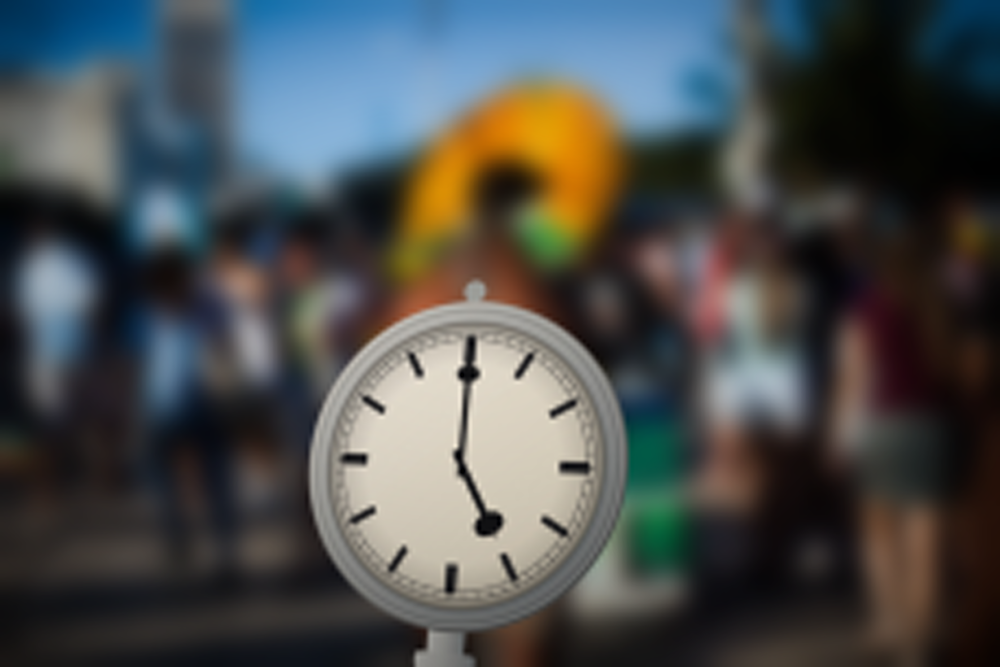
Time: {"hour": 5, "minute": 0}
